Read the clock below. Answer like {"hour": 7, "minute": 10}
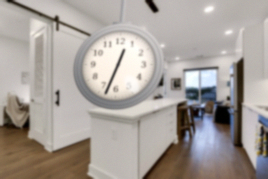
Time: {"hour": 12, "minute": 33}
